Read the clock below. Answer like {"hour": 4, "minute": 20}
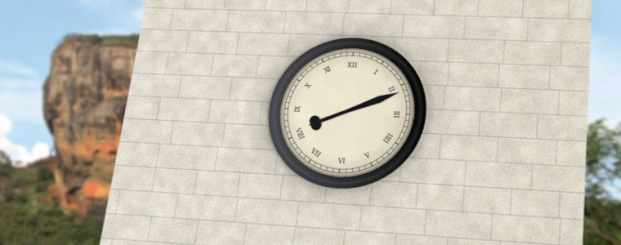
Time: {"hour": 8, "minute": 11}
